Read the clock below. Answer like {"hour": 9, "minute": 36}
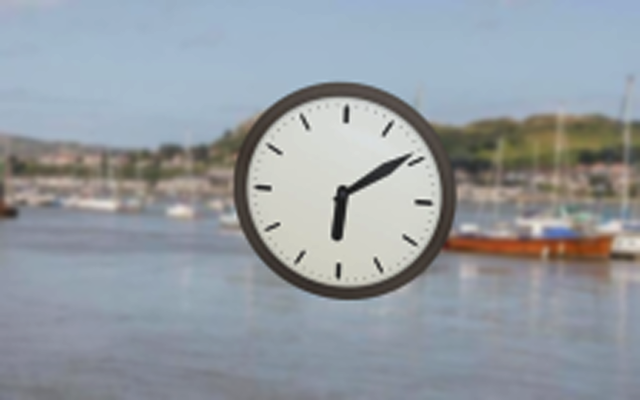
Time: {"hour": 6, "minute": 9}
